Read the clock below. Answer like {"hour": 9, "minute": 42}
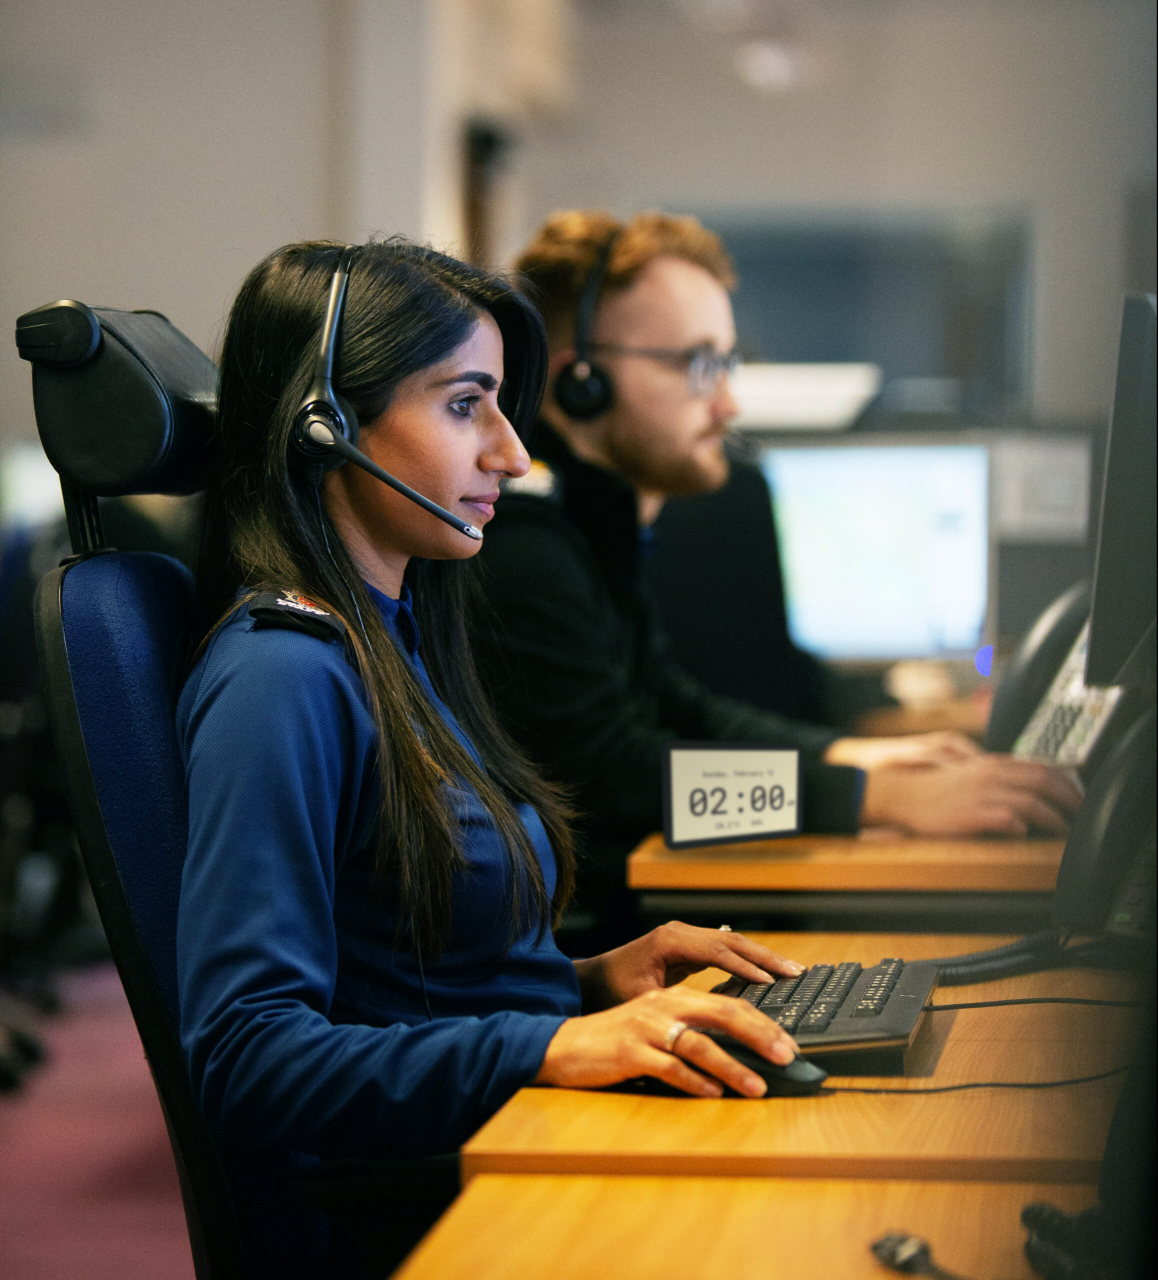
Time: {"hour": 2, "minute": 0}
